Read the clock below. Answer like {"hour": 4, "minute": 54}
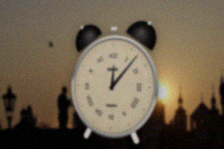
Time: {"hour": 12, "minute": 7}
